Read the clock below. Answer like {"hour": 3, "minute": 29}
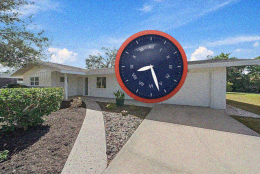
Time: {"hour": 8, "minute": 27}
